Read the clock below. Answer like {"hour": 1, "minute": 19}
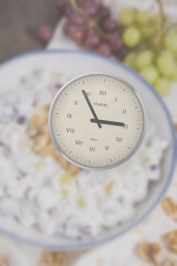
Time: {"hour": 2, "minute": 54}
